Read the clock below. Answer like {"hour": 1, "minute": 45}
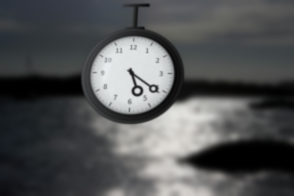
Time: {"hour": 5, "minute": 21}
